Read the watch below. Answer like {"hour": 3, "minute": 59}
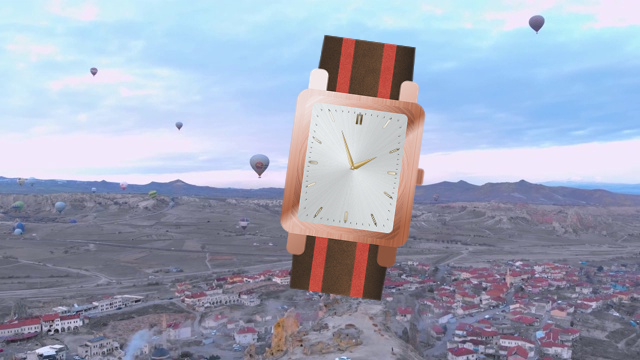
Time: {"hour": 1, "minute": 56}
